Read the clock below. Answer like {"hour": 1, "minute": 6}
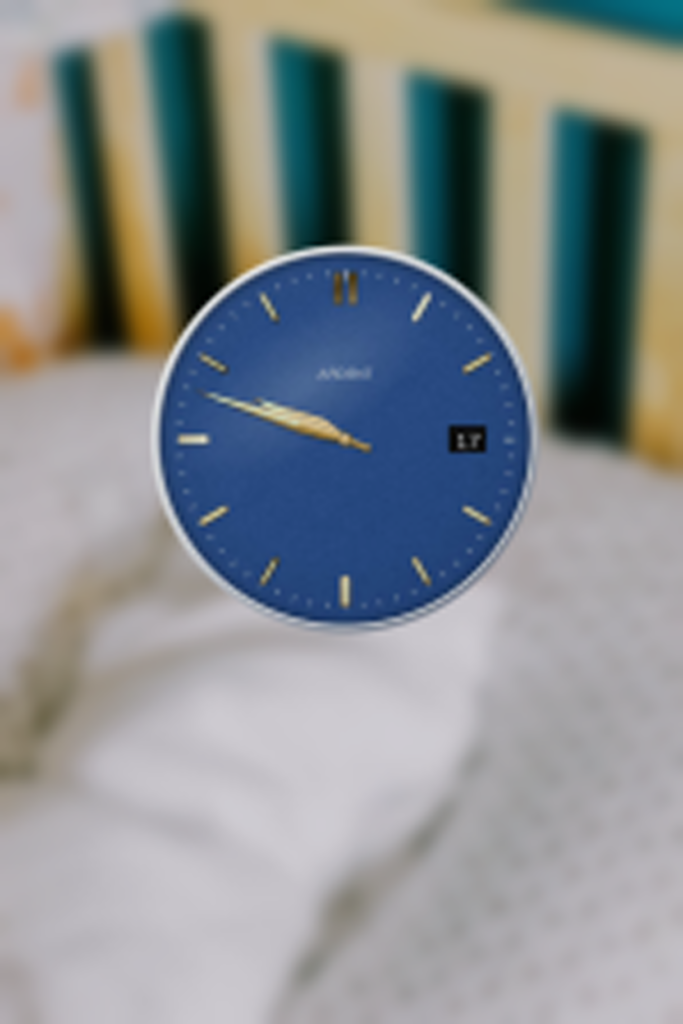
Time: {"hour": 9, "minute": 48}
